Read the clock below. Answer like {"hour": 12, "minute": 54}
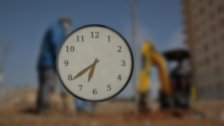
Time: {"hour": 6, "minute": 39}
